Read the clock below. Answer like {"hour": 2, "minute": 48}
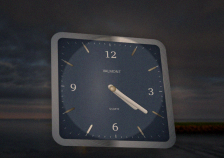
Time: {"hour": 4, "minute": 21}
